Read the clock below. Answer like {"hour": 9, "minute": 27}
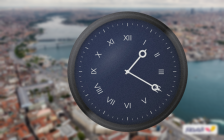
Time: {"hour": 1, "minute": 20}
